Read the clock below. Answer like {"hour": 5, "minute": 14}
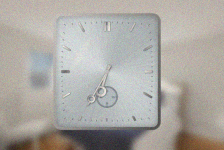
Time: {"hour": 6, "minute": 35}
